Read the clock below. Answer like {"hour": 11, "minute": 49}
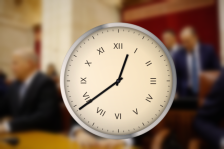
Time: {"hour": 12, "minute": 39}
